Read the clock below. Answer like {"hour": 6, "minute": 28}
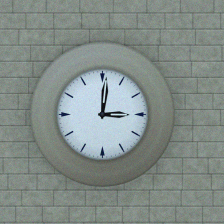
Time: {"hour": 3, "minute": 1}
